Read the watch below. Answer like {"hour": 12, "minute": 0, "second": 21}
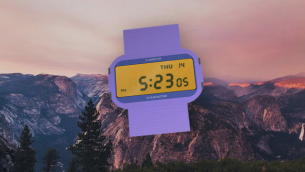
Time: {"hour": 5, "minute": 23, "second": 5}
